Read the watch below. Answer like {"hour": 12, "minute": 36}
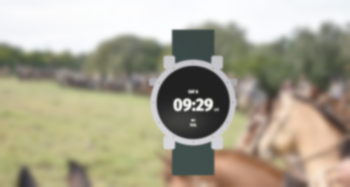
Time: {"hour": 9, "minute": 29}
